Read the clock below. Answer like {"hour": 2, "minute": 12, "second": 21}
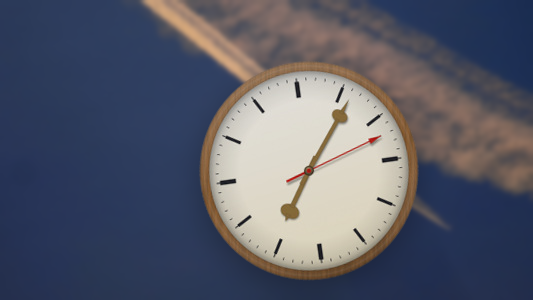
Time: {"hour": 7, "minute": 6, "second": 12}
